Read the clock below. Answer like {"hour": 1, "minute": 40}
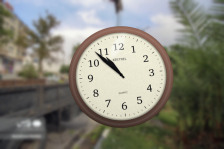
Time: {"hour": 10, "minute": 53}
